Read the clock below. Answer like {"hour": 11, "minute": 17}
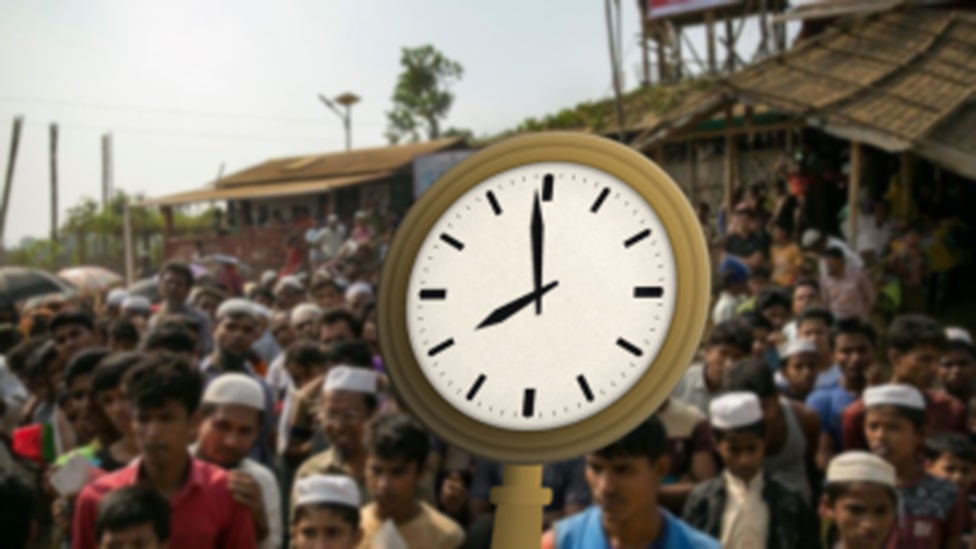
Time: {"hour": 7, "minute": 59}
